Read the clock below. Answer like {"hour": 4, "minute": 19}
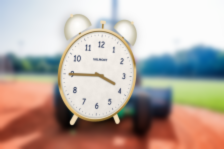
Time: {"hour": 3, "minute": 45}
